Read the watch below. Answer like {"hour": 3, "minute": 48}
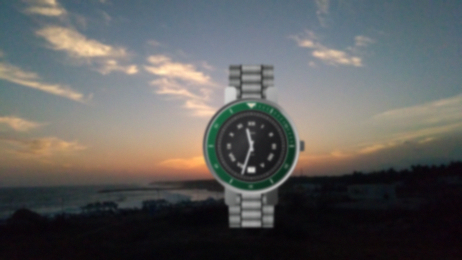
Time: {"hour": 11, "minute": 33}
